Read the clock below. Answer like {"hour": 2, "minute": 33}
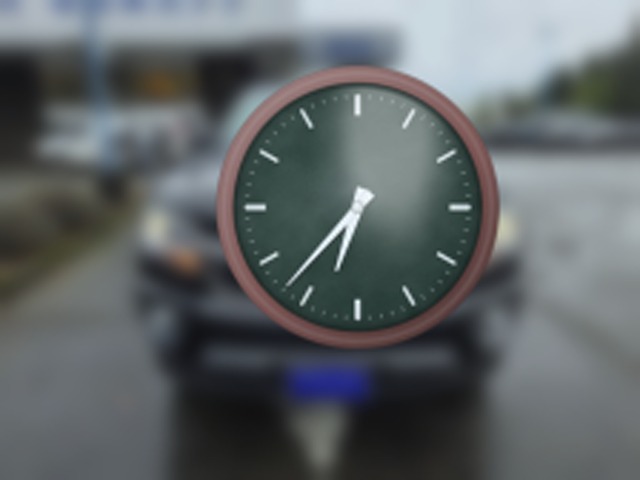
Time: {"hour": 6, "minute": 37}
